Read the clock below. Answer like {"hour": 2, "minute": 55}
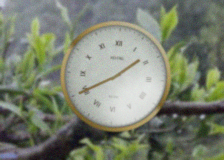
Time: {"hour": 1, "minute": 40}
